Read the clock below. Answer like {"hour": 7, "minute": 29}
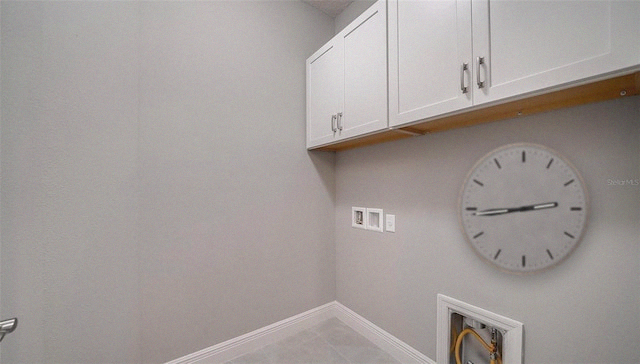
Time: {"hour": 2, "minute": 44}
